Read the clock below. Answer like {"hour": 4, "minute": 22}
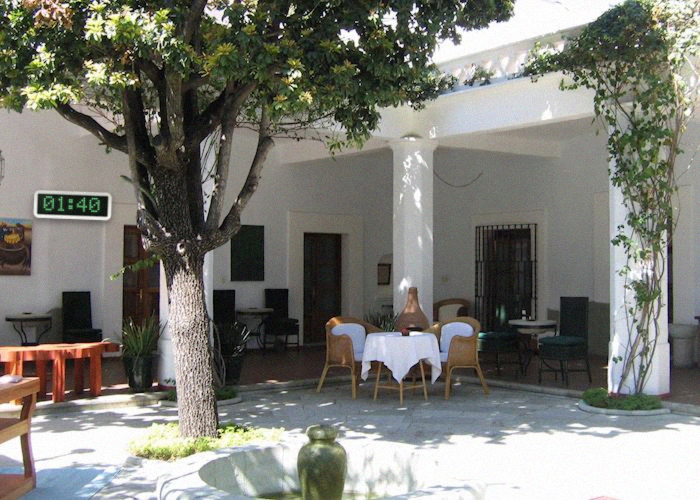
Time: {"hour": 1, "minute": 40}
